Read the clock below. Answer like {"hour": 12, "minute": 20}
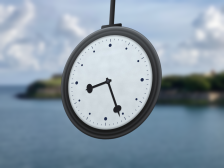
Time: {"hour": 8, "minute": 26}
